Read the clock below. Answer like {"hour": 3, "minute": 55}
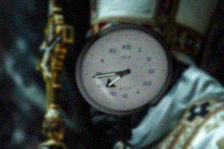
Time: {"hour": 7, "minute": 44}
